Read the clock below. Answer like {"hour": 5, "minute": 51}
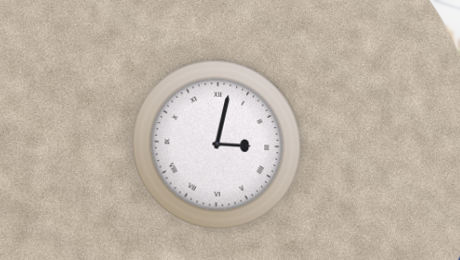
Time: {"hour": 3, "minute": 2}
